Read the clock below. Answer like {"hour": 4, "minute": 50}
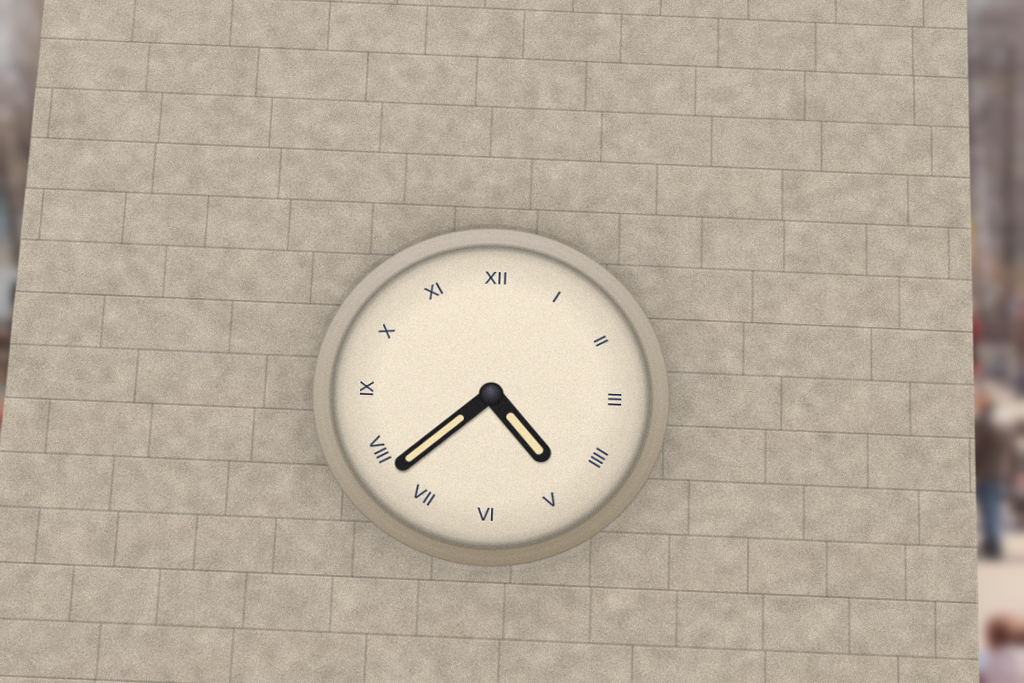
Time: {"hour": 4, "minute": 38}
